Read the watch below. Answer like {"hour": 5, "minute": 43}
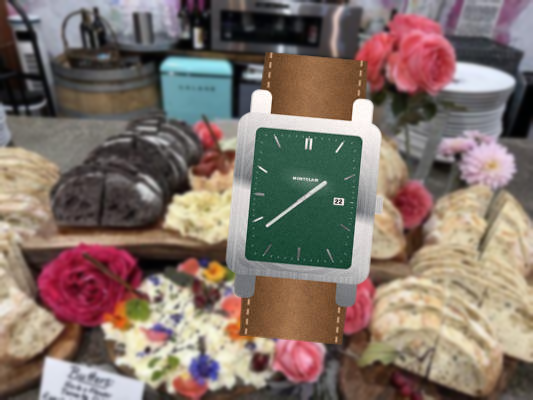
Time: {"hour": 1, "minute": 38}
